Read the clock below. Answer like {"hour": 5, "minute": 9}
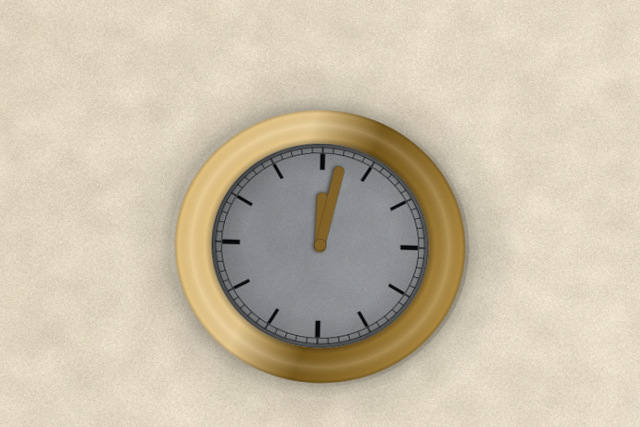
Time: {"hour": 12, "minute": 2}
